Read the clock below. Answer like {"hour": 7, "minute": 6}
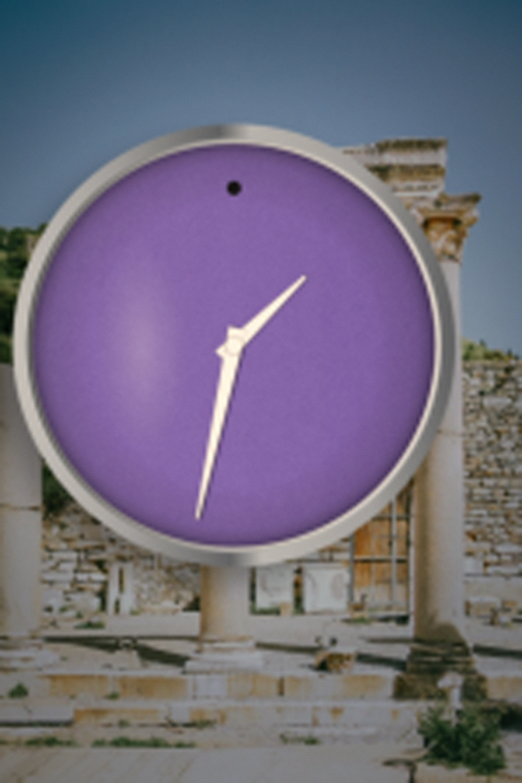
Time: {"hour": 1, "minute": 32}
